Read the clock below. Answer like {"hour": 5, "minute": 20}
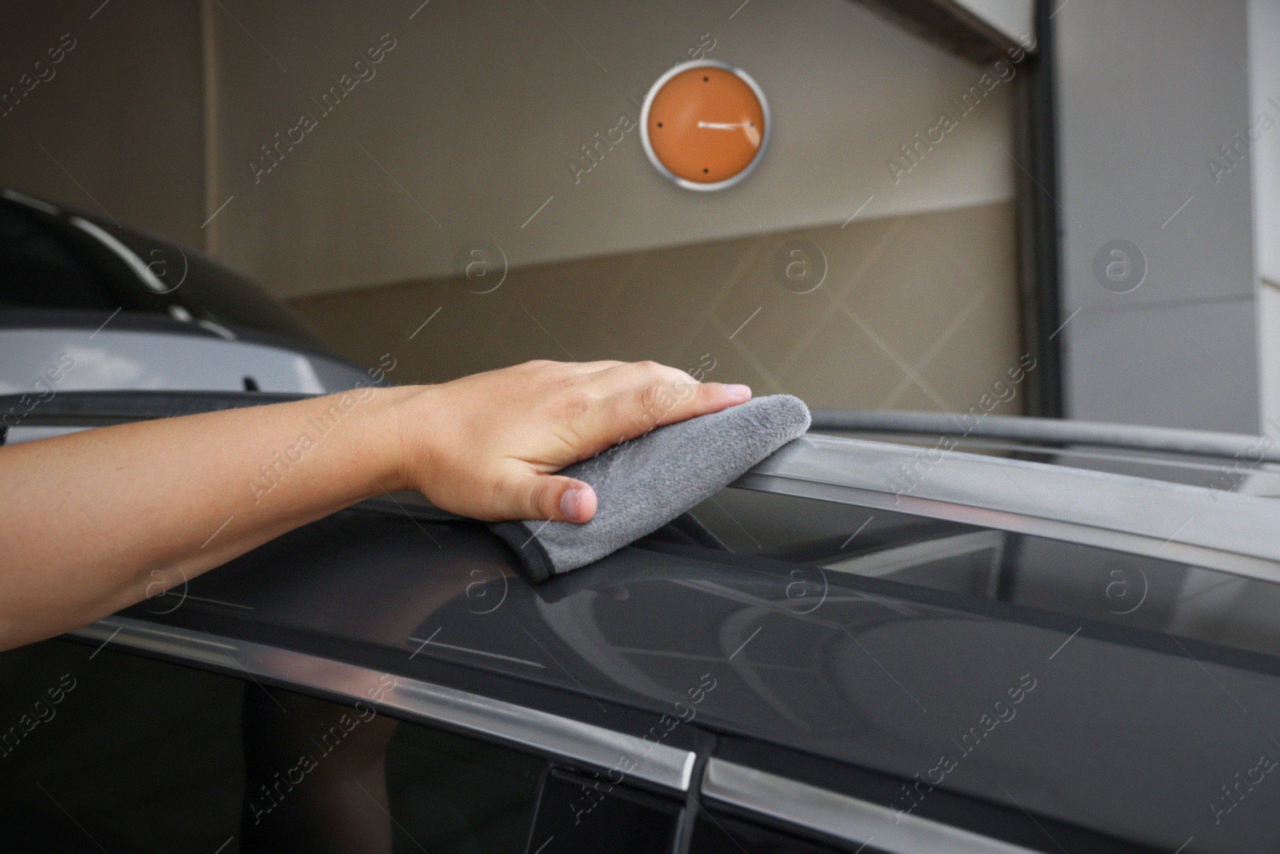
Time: {"hour": 3, "minute": 15}
